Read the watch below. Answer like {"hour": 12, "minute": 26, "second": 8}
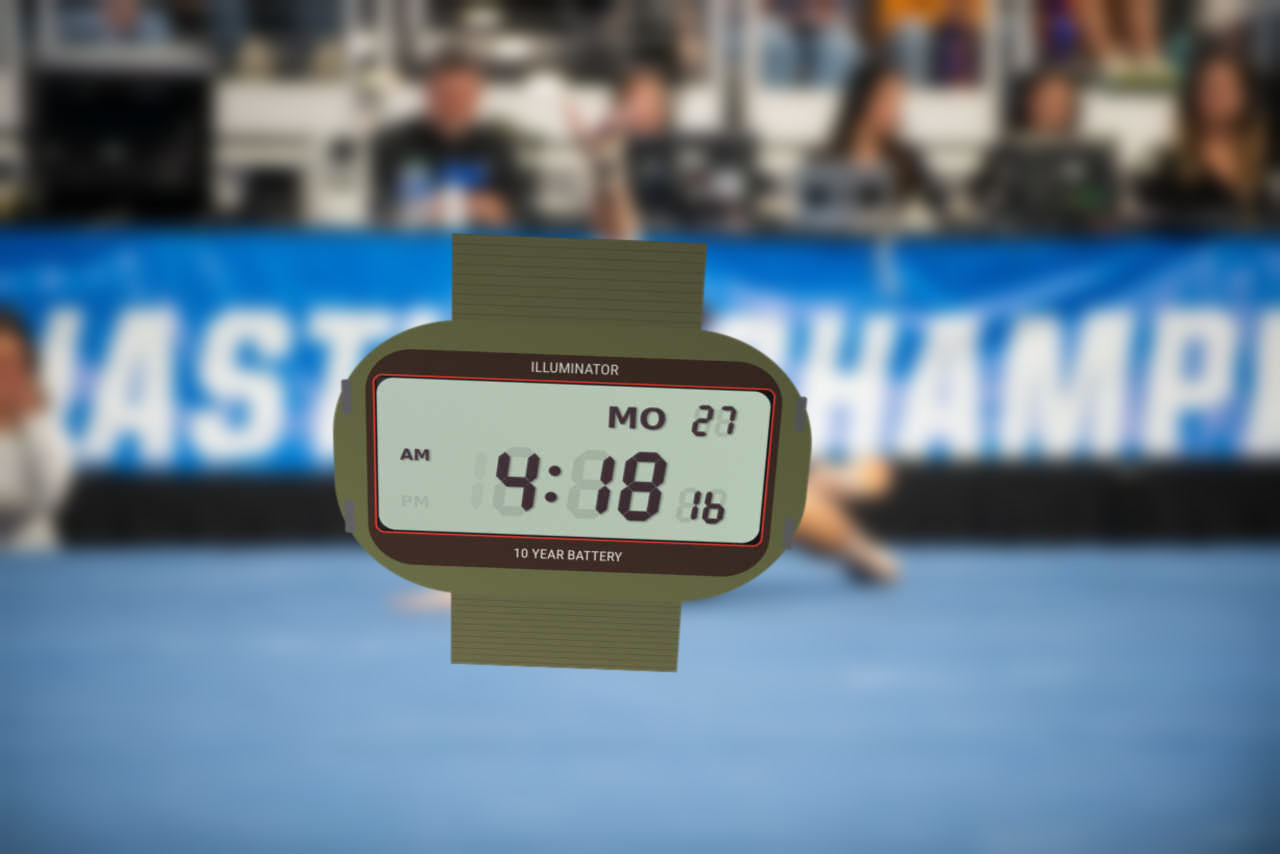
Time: {"hour": 4, "minute": 18, "second": 16}
